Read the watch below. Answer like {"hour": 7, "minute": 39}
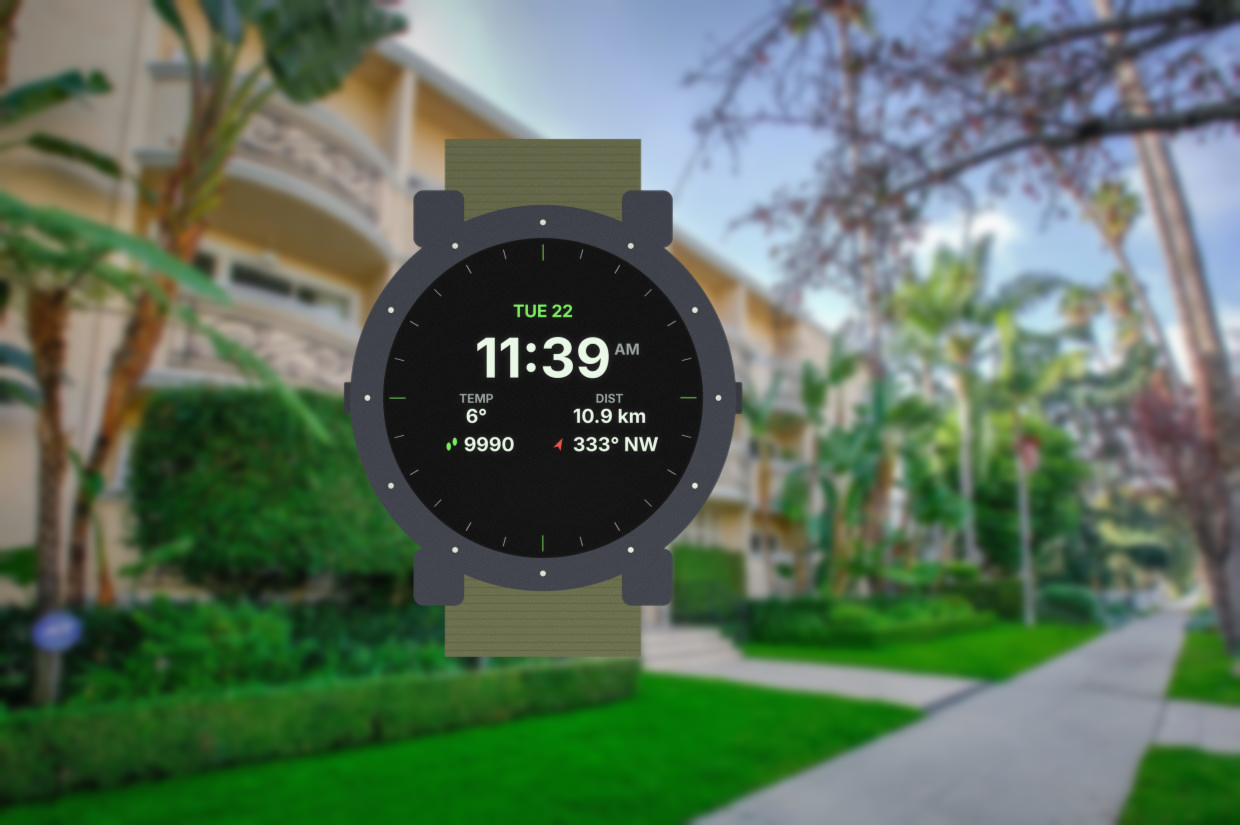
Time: {"hour": 11, "minute": 39}
